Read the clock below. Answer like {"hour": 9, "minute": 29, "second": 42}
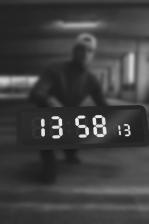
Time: {"hour": 13, "minute": 58, "second": 13}
